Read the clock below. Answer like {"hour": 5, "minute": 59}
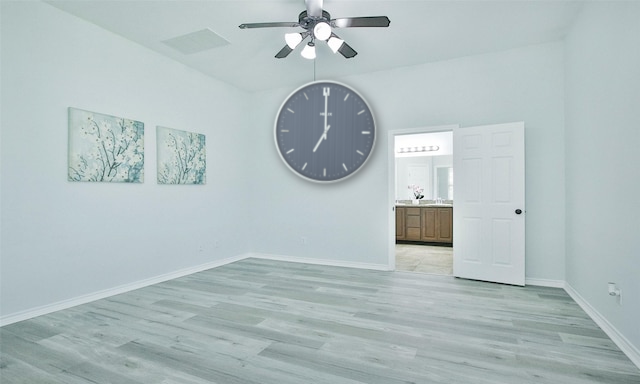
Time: {"hour": 7, "minute": 0}
